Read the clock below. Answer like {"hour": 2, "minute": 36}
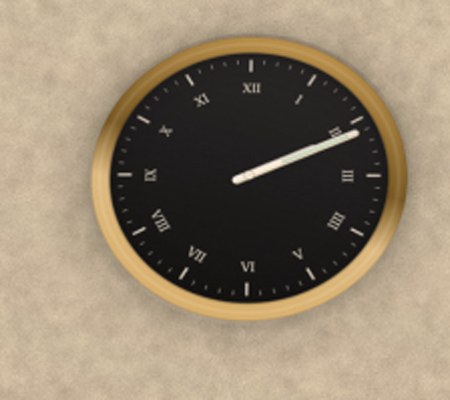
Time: {"hour": 2, "minute": 11}
